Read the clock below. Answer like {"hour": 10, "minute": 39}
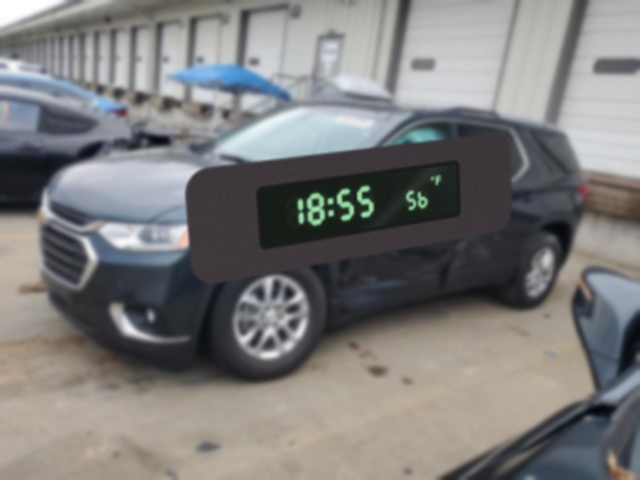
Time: {"hour": 18, "minute": 55}
